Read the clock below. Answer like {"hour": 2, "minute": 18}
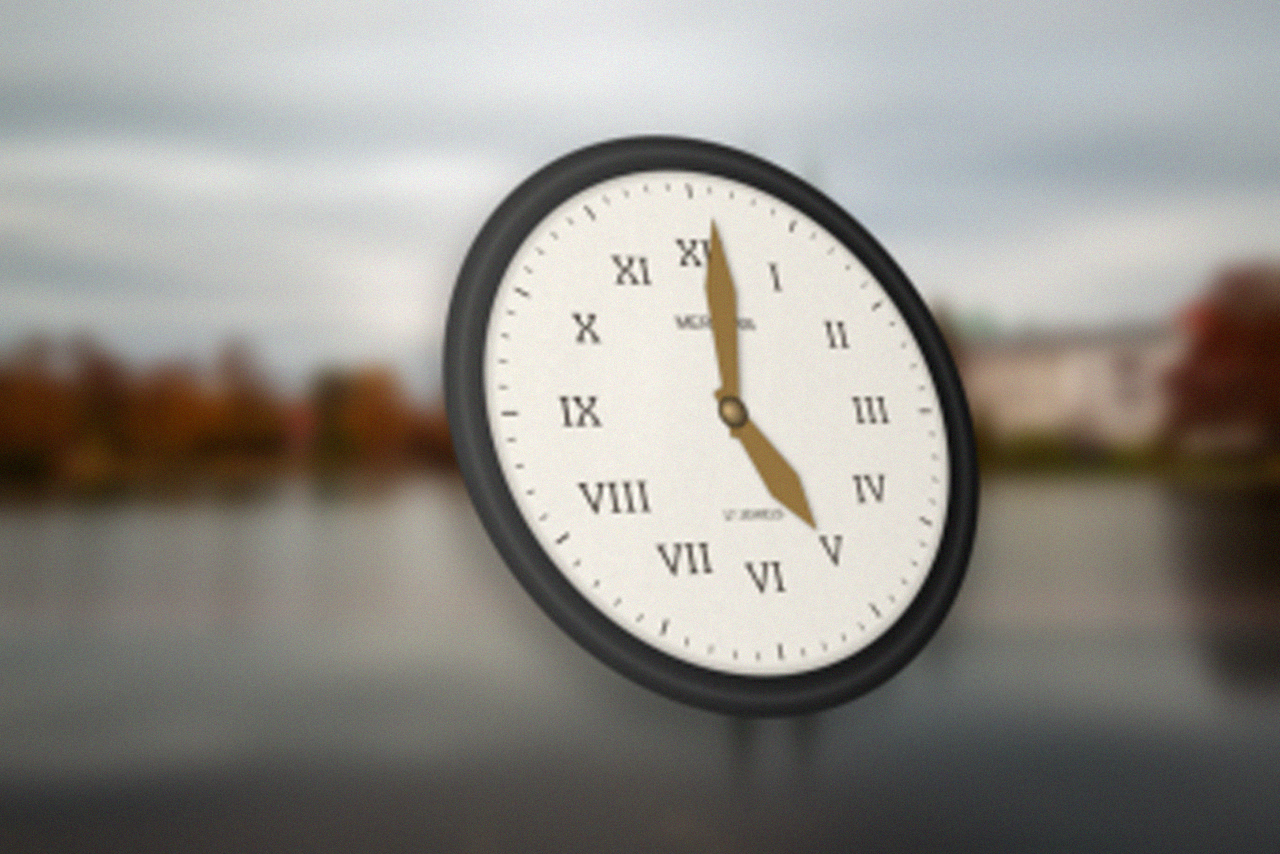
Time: {"hour": 5, "minute": 1}
